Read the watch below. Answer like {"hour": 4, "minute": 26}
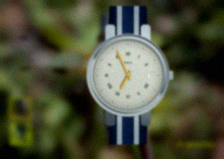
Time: {"hour": 6, "minute": 56}
